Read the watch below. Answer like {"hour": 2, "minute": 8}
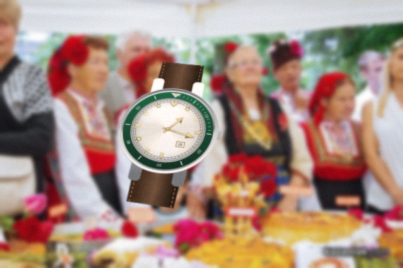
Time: {"hour": 1, "minute": 17}
